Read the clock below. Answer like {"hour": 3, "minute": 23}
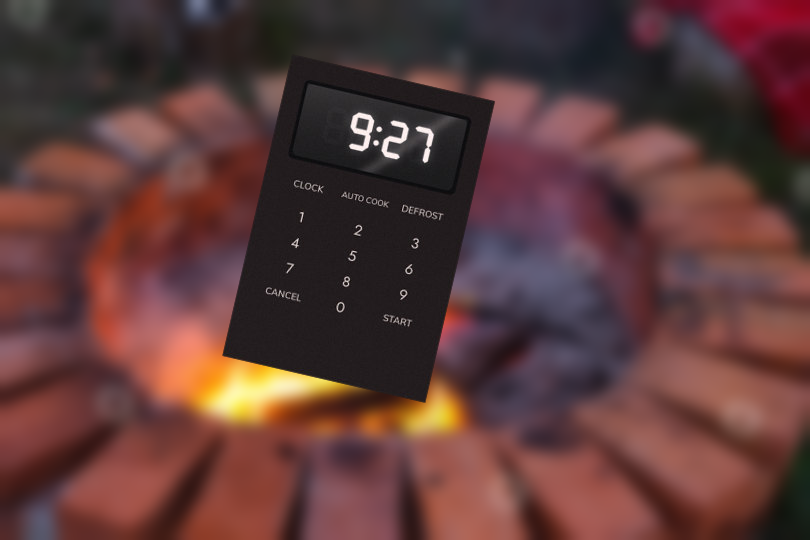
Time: {"hour": 9, "minute": 27}
